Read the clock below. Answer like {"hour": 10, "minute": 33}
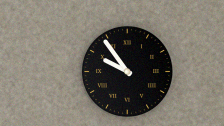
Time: {"hour": 9, "minute": 54}
